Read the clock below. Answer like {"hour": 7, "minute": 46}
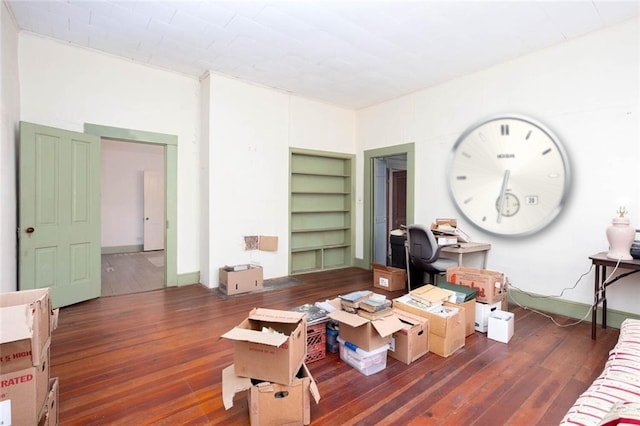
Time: {"hour": 6, "minute": 32}
